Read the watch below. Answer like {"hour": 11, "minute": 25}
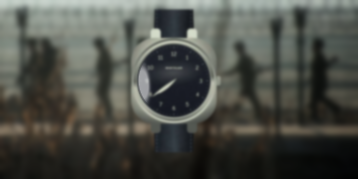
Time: {"hour": 7, "minute": 39}
